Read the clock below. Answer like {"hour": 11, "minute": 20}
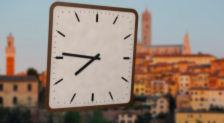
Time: {"hour": 7, "minute": 46}
